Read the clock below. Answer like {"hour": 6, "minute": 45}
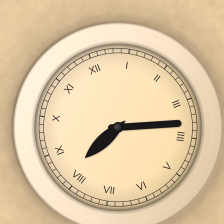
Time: {"hour": 8, "minute": 18}
